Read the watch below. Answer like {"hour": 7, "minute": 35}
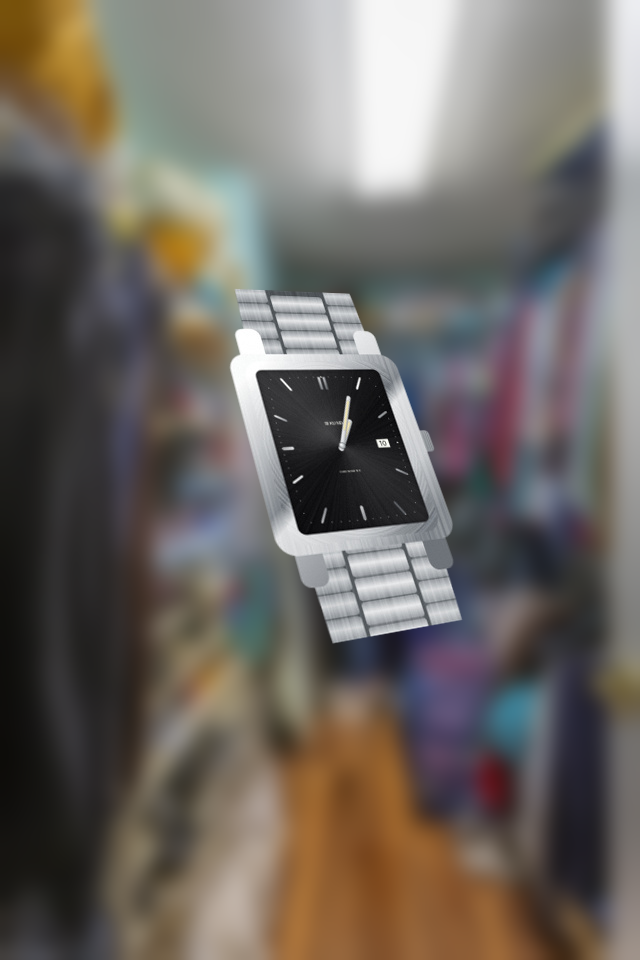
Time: {"hour": 1, "minute": 4}
